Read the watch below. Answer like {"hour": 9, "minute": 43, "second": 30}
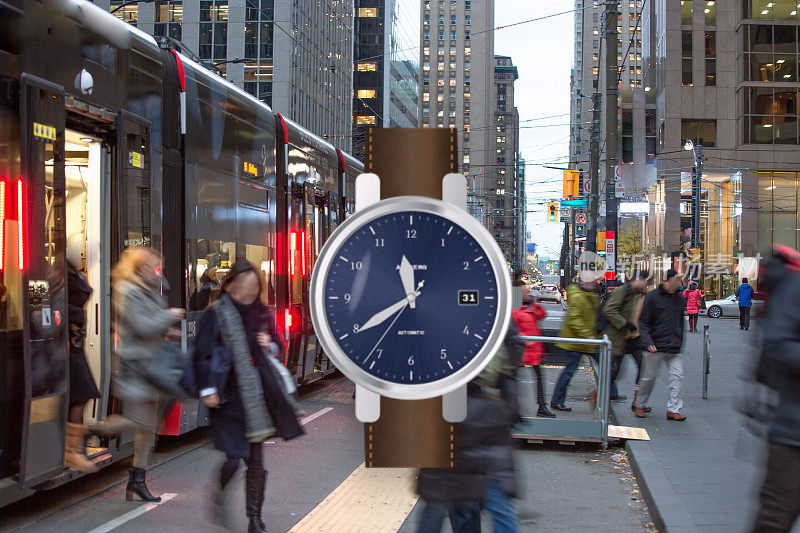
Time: {"hour": 11, "minute": 39, "second": 36}
